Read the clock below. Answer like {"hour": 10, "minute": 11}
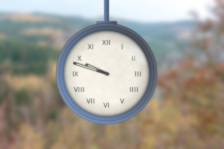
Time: {"hour": 9, "minute": 48}
